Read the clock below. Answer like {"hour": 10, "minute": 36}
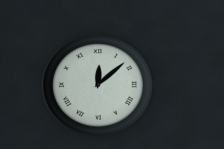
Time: {"hour": 12, "minute": 8}
